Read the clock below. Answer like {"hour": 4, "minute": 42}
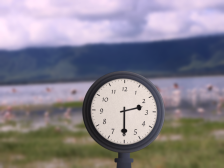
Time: {"hour": 2, "minute": 30}
